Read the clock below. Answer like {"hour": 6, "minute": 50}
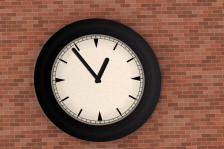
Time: {"hour": 12, "minute": 54}
